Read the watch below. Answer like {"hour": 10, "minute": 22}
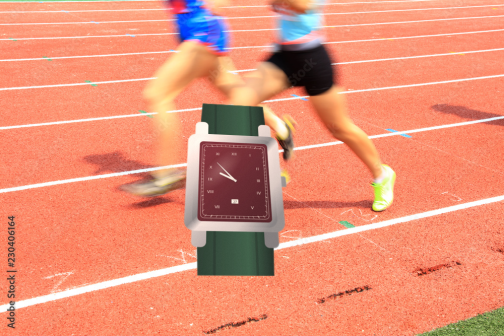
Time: {"hour": 9, "minute": 53}
